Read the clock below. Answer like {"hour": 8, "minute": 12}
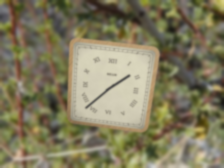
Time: {"hour": 1, "minute": 37}
